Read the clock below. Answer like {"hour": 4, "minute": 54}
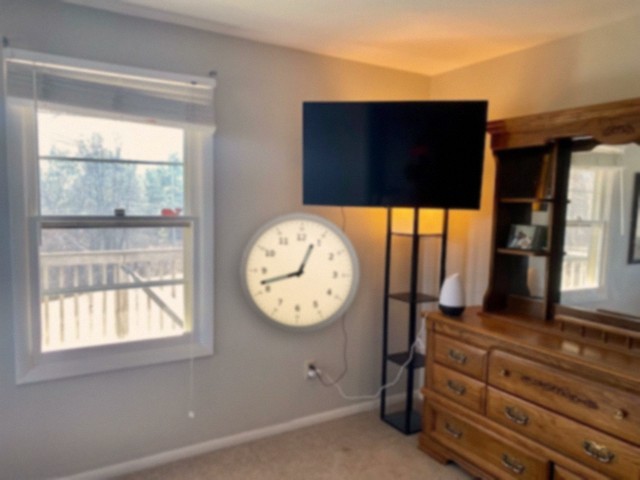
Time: {"hour": 12, "minute": 42}
